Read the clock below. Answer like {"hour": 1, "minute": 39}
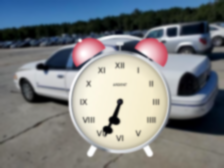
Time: {"hour": 6, "minute": 34}
